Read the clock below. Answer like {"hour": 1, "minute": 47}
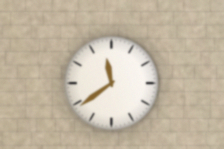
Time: {"hour": 11, "minute": 39}
